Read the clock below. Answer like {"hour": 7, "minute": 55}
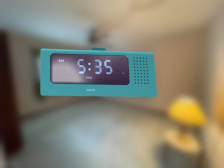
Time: {"hour": 5, "minute": 35}
